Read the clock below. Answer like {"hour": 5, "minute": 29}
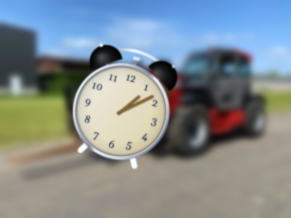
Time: {"hour": 1, "minute": 8}
